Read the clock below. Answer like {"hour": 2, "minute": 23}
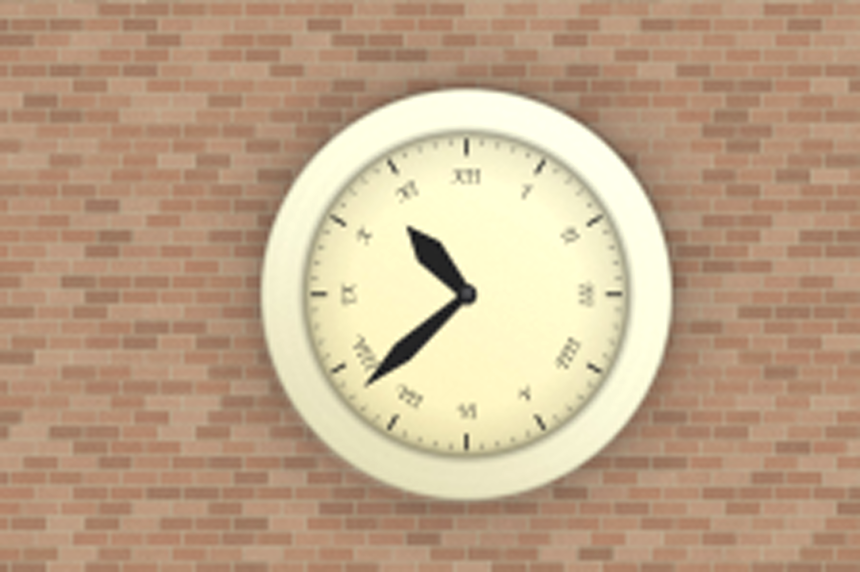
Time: {"hour": 10, "minute": 38}
